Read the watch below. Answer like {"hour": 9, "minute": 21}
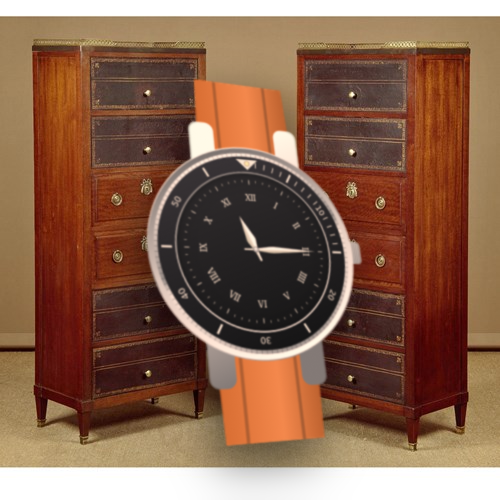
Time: {"hour": 11, "minute": 15}
